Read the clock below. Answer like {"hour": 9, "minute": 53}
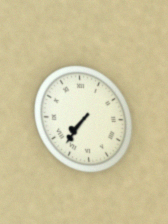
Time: {"hour": 7, "minute": 37}
